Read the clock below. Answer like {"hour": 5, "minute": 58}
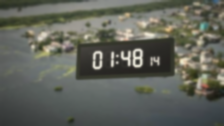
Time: {"hour": 1, "minute": 48}
